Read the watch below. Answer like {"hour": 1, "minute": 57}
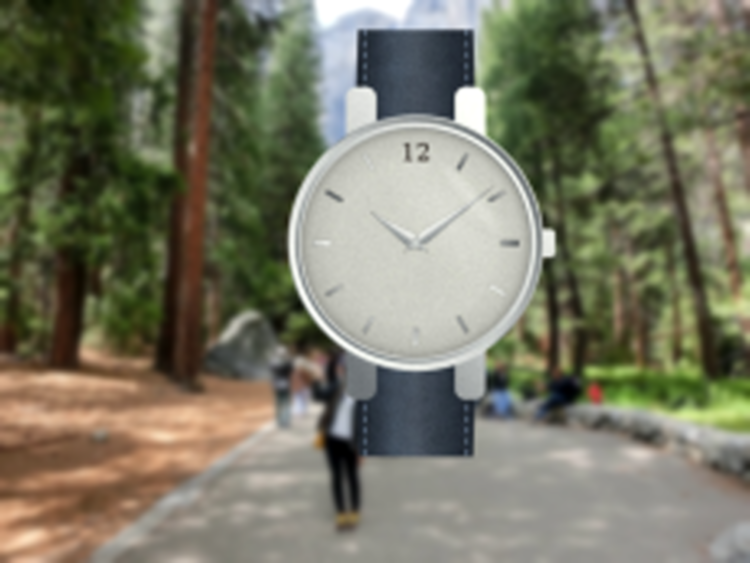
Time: {"hour": 10, "minute": 9}
